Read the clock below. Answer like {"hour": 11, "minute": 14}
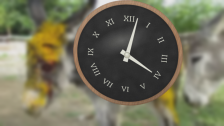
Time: {"hour": 4, "minute": 2}
